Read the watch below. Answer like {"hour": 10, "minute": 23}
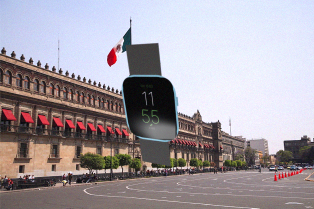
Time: {"hour": 11, "minute": 55}
